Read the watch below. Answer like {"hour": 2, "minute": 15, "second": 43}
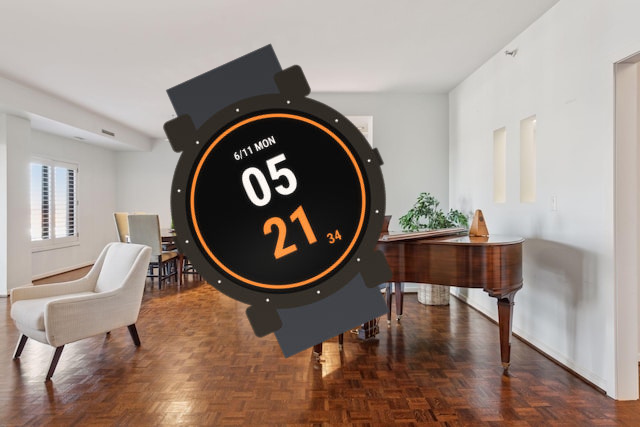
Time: {"hour": 5, "minute": 21, "second": 34}
